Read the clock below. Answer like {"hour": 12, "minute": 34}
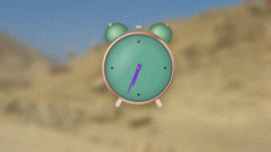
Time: {"hour": 6, "minute": 34}
